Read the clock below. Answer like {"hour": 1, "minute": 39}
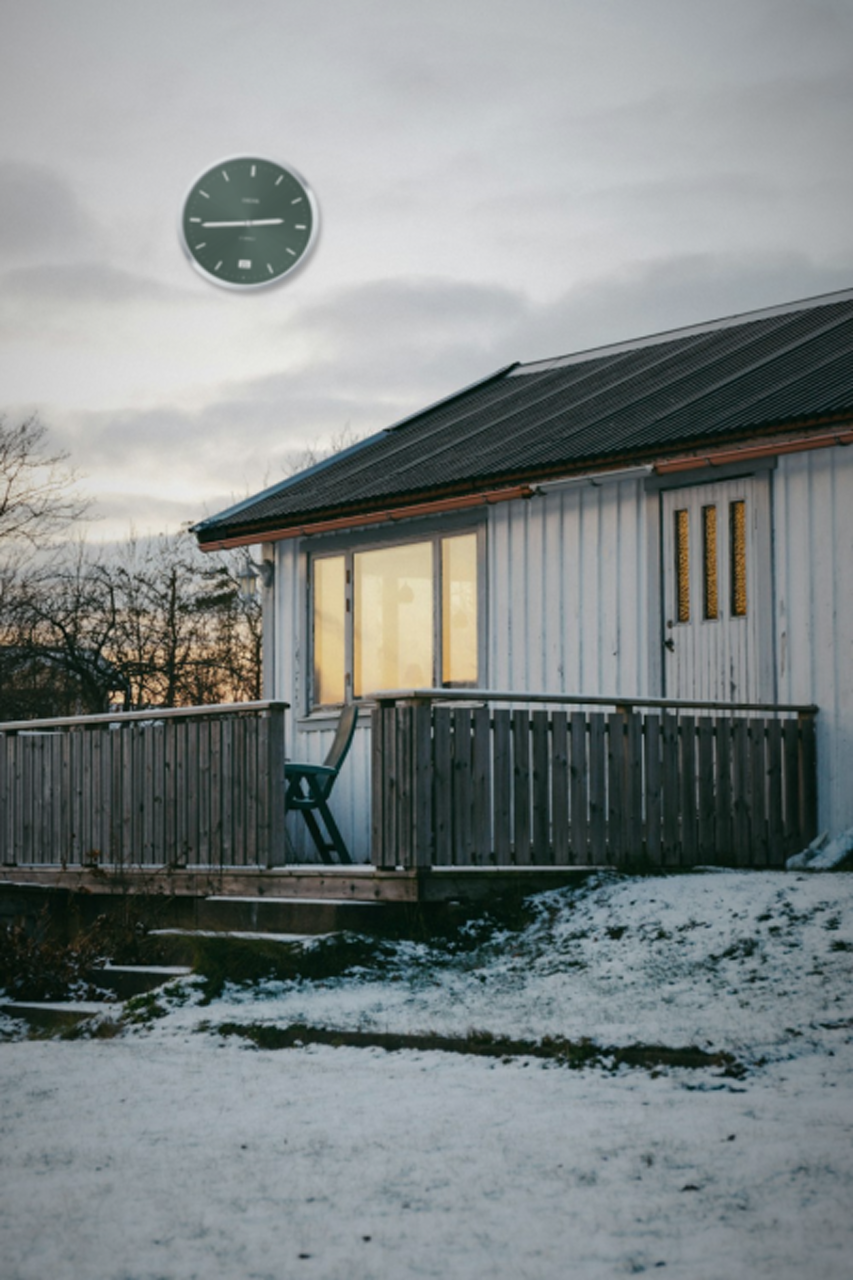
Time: {"hour": 2, "minute": 44}
